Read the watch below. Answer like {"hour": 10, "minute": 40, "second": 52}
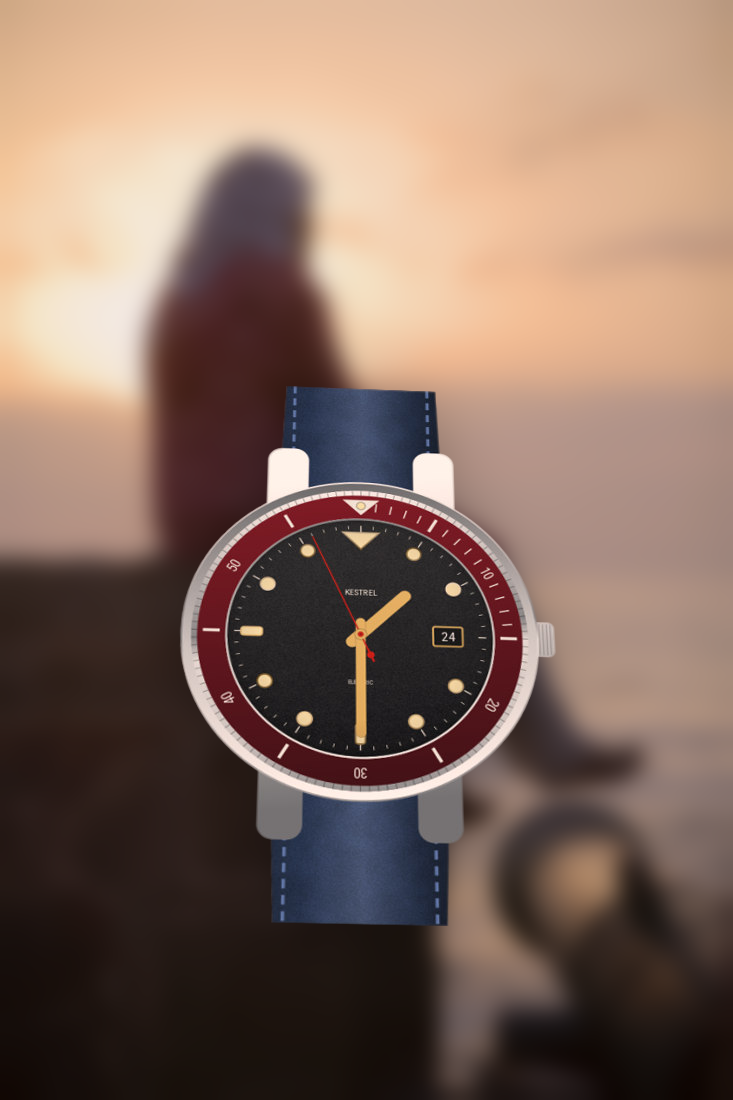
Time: {"hour": 1, "minute": 29, "second": 56}
